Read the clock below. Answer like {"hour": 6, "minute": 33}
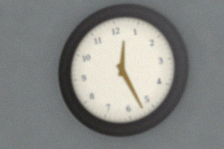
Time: {"hour": 12, "minute": 27}
